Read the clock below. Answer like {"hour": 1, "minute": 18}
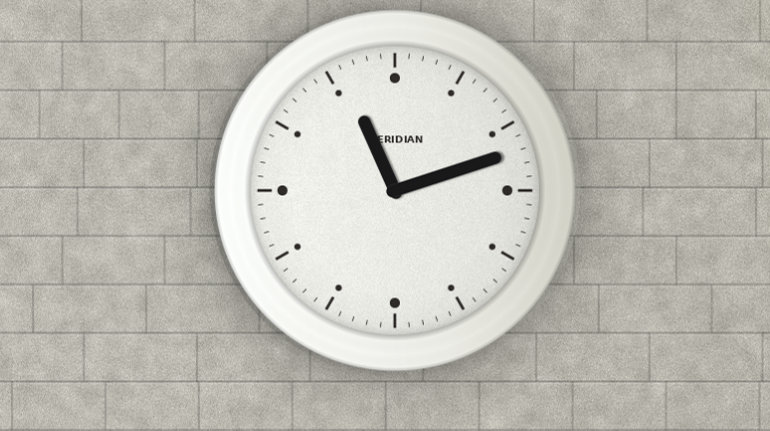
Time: {"hour": 11, "minute": 12}
